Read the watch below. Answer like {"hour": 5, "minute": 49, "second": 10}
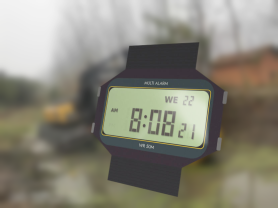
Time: {"hour": 8, "minute": 8, "second": 21}
